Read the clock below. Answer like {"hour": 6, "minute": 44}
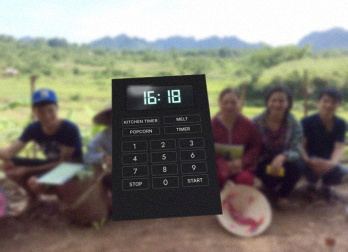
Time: {"hour": 16, "minute": 18}
